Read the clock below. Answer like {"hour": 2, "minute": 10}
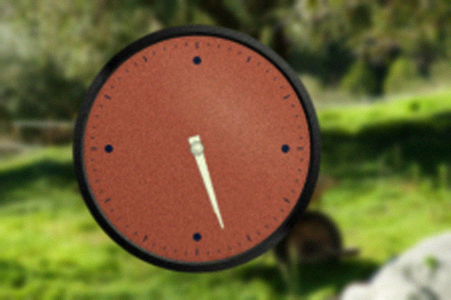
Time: {"hour": 5, "minute": 27}
